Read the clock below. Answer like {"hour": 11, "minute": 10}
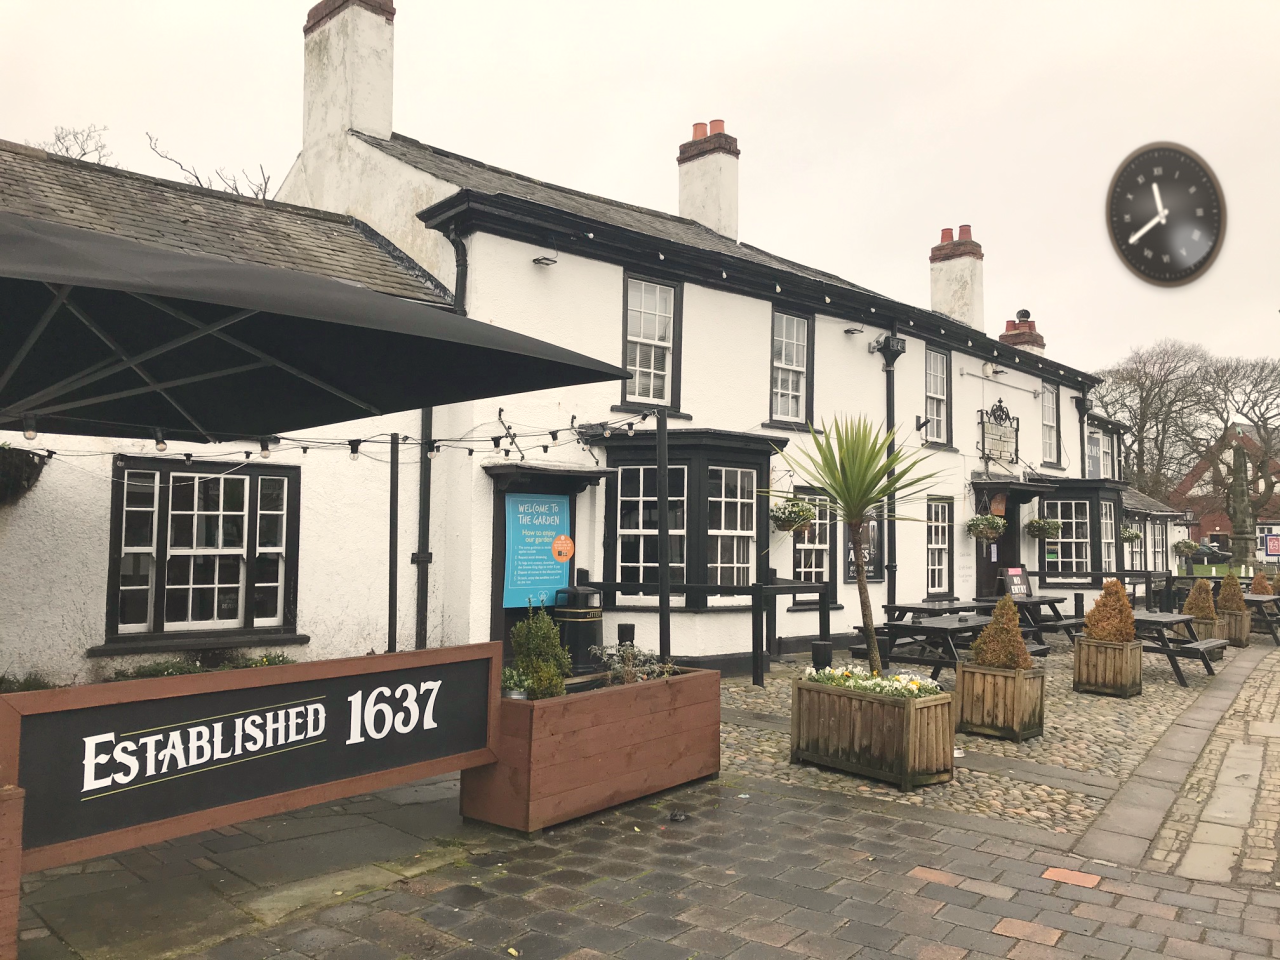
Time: {"hour": 11, "minute": 40}
